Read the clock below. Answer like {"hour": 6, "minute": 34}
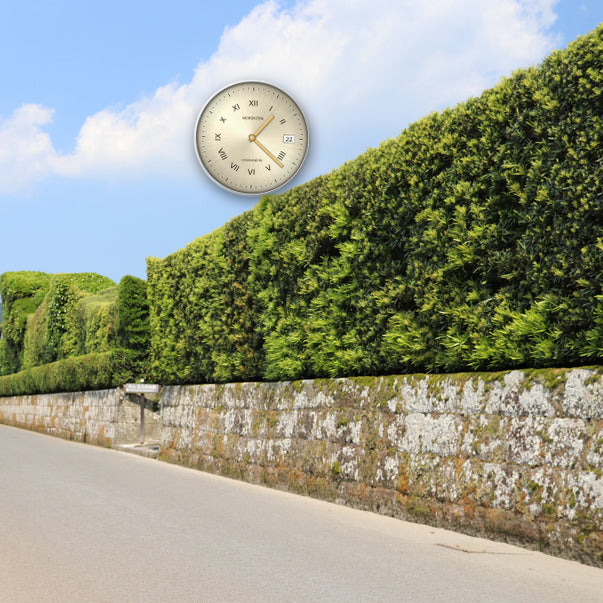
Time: {"hour": 1, "minute": 22}
